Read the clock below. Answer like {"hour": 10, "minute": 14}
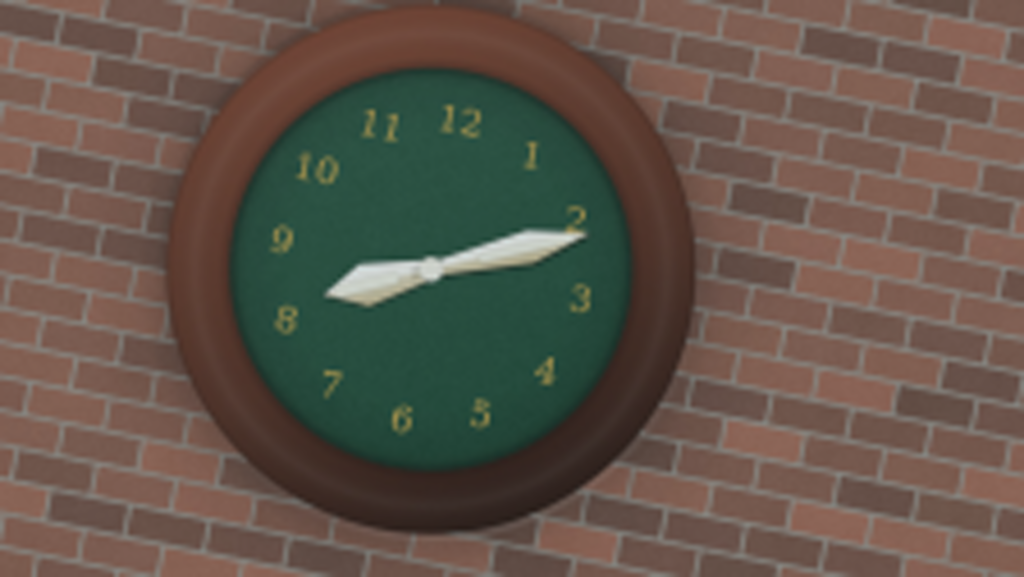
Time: {"hour": 8, "minute": 11}
